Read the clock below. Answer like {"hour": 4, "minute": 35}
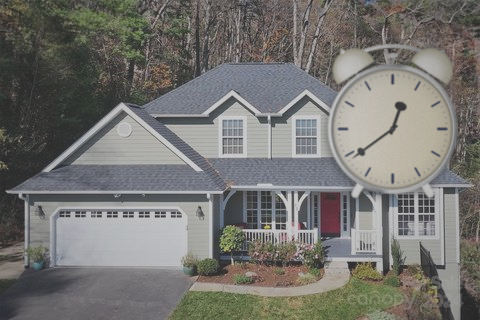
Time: {"hour": 12, "minute": 39}
